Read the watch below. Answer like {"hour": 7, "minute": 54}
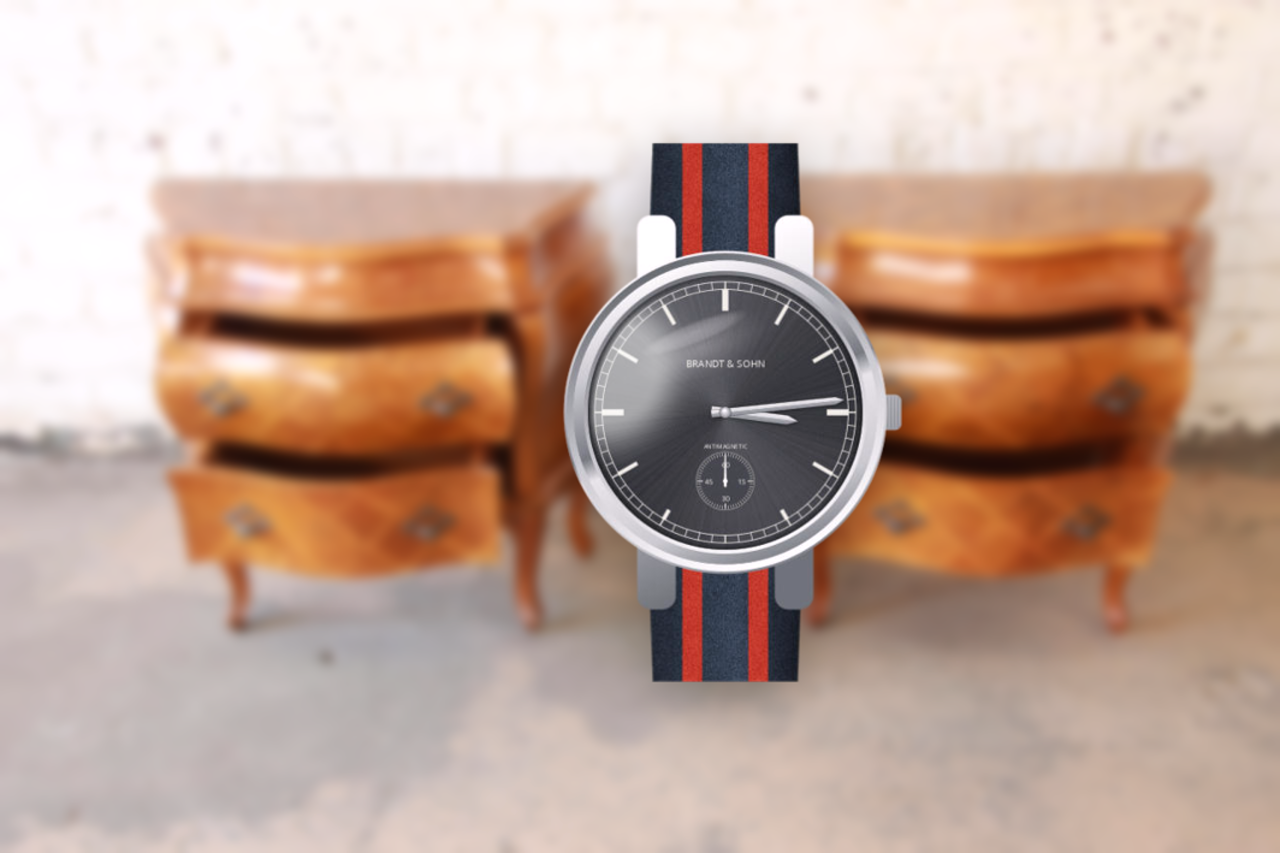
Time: {"hour": 3, "minute": 14}
